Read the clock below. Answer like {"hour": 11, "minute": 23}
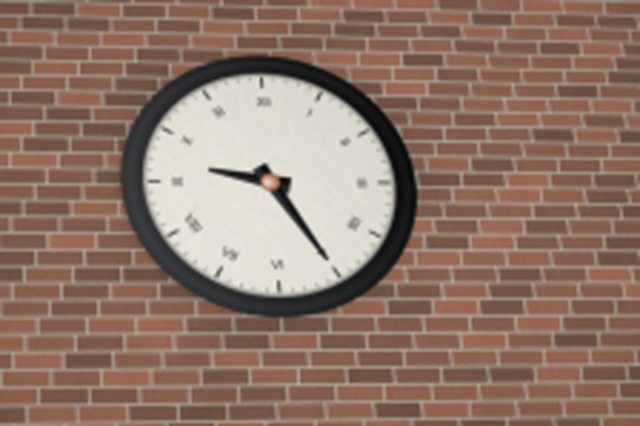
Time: {"hour": 9, "minute": 25}
